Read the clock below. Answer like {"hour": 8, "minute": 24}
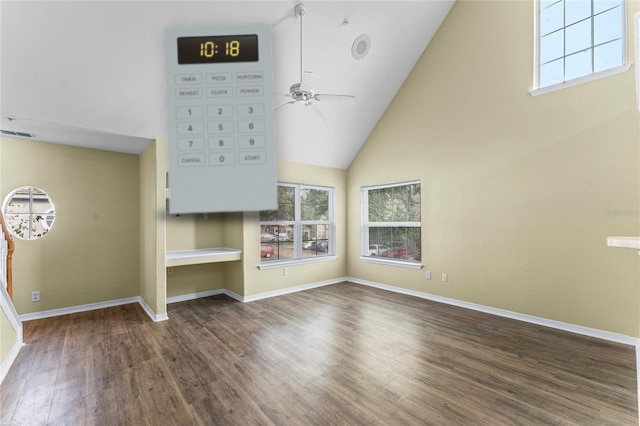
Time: {"hour": 10, "minute": 18}
